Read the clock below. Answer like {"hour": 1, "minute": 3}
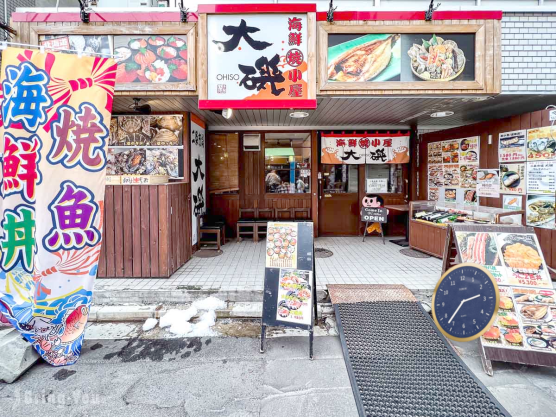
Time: {"hour": 2, "minute": 37}
